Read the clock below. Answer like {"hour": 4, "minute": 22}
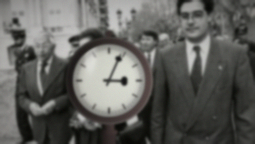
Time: {"hour": 3, "minute": 4}
